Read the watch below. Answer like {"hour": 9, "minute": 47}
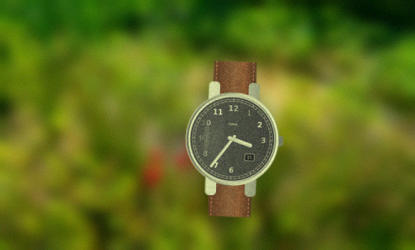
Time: {"hour": 3, "minute": 36}
